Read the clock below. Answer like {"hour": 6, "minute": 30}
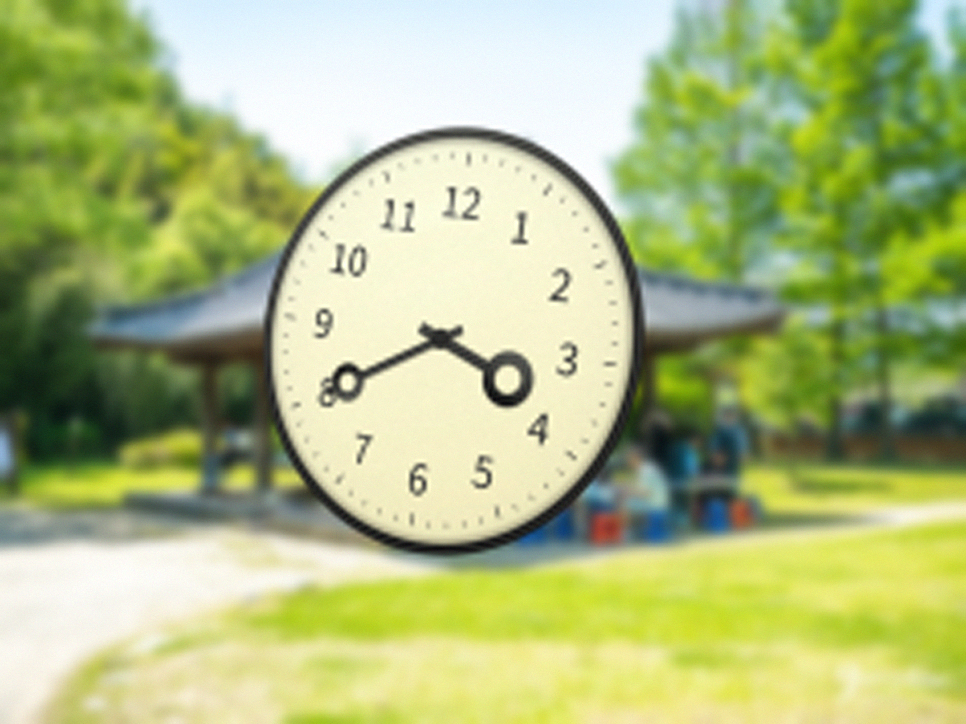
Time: {"hour": 3, "minute": 40}
